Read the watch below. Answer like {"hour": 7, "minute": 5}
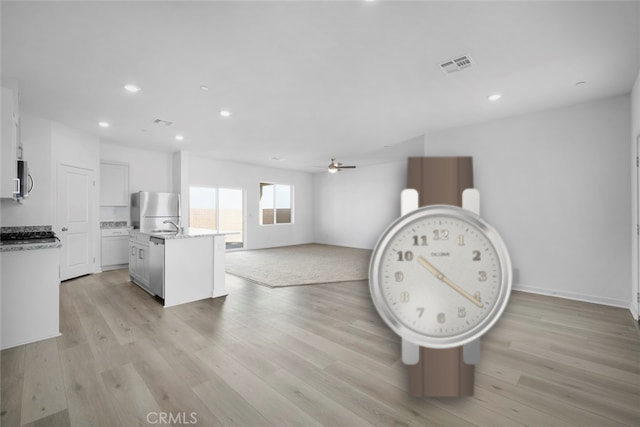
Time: {"hour": 10, "minute": 21}
